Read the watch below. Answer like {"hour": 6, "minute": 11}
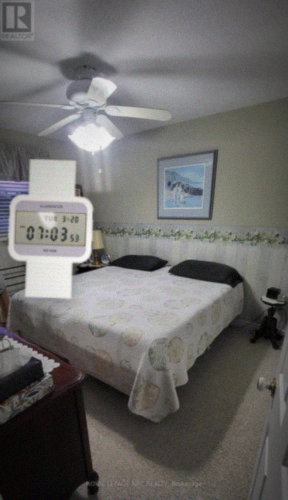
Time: {"hour": 7, "minute": 3}
